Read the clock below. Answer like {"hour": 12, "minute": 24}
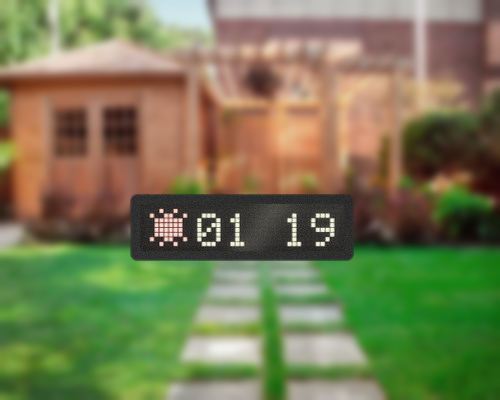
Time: {"hour": 1, "minute": 19}
